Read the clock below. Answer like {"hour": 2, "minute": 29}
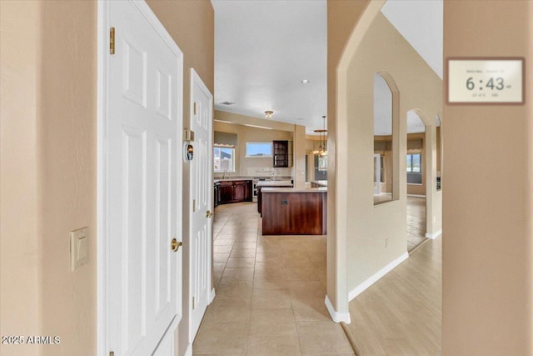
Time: {"hour": 6, "minute": 43}
